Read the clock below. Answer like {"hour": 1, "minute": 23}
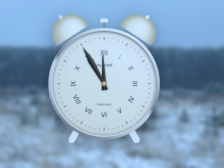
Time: {"hour": 11, "minute": 55}
